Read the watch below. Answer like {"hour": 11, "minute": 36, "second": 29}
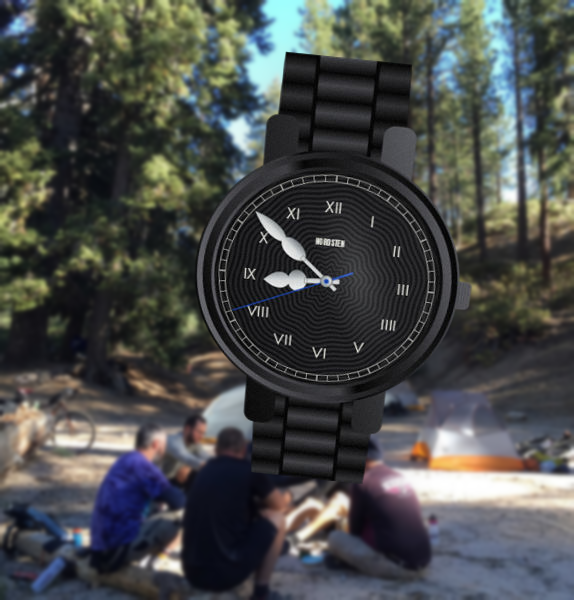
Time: {"hour": 8, "minute": 51, "second": 41}
